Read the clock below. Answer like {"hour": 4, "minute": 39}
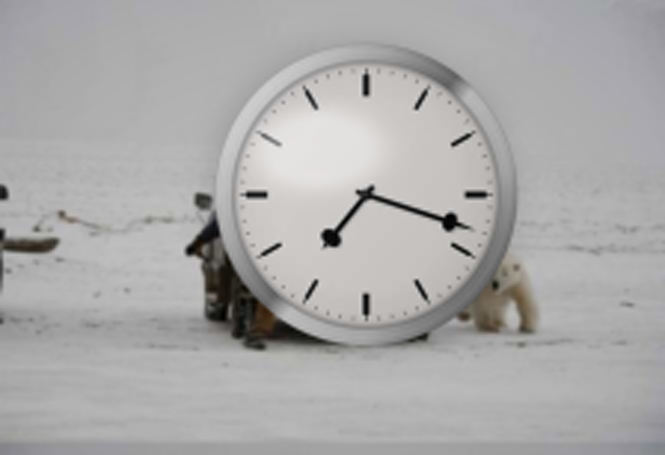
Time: {"hour": 7, "minute": 18}
